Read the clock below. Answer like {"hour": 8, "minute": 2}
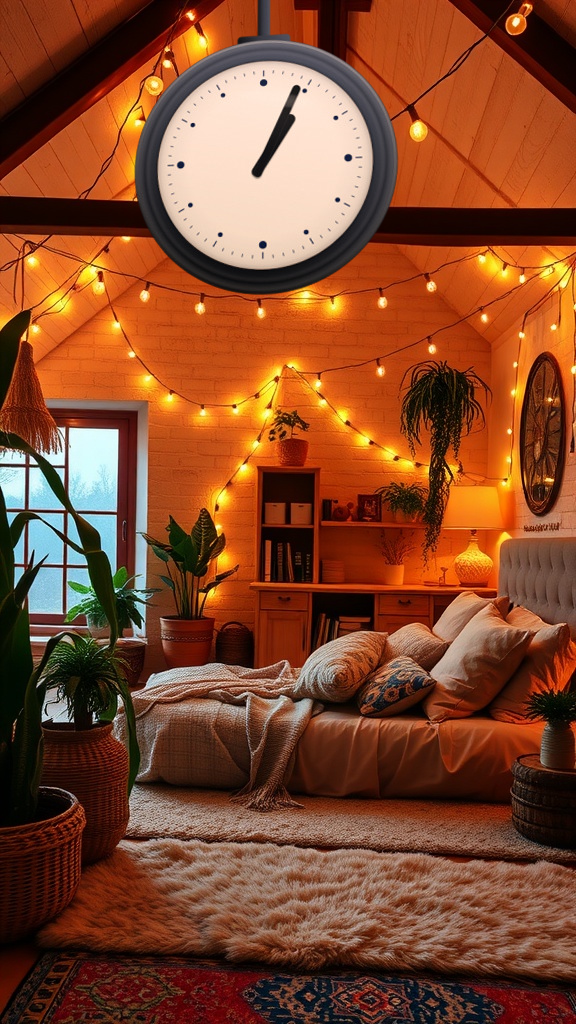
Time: {"hour": 1, "minute": 4}
